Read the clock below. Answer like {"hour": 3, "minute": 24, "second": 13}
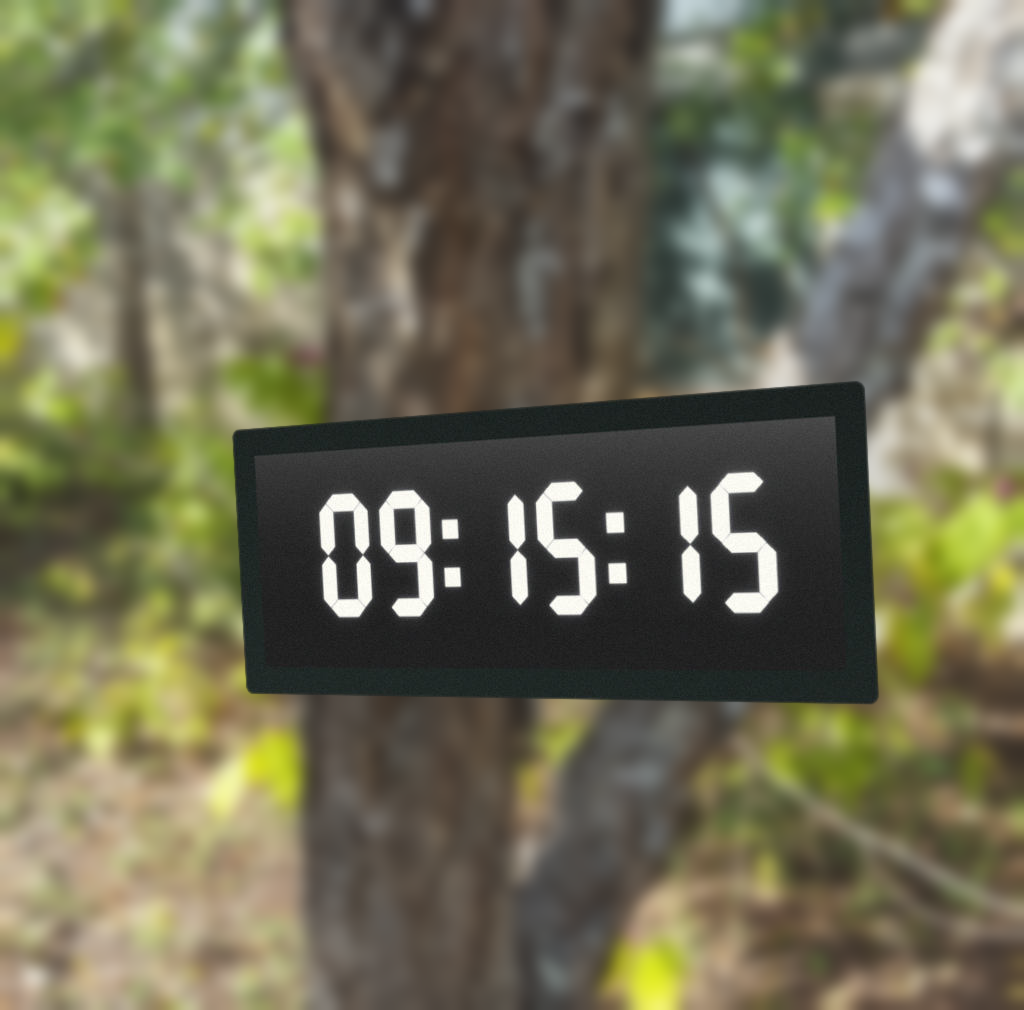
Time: {"hour": 9, "minute": 15, "second": 15}
